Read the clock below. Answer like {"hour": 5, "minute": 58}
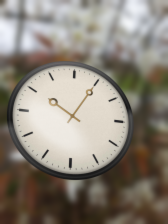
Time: {"hour": 10, "minute": 5}
